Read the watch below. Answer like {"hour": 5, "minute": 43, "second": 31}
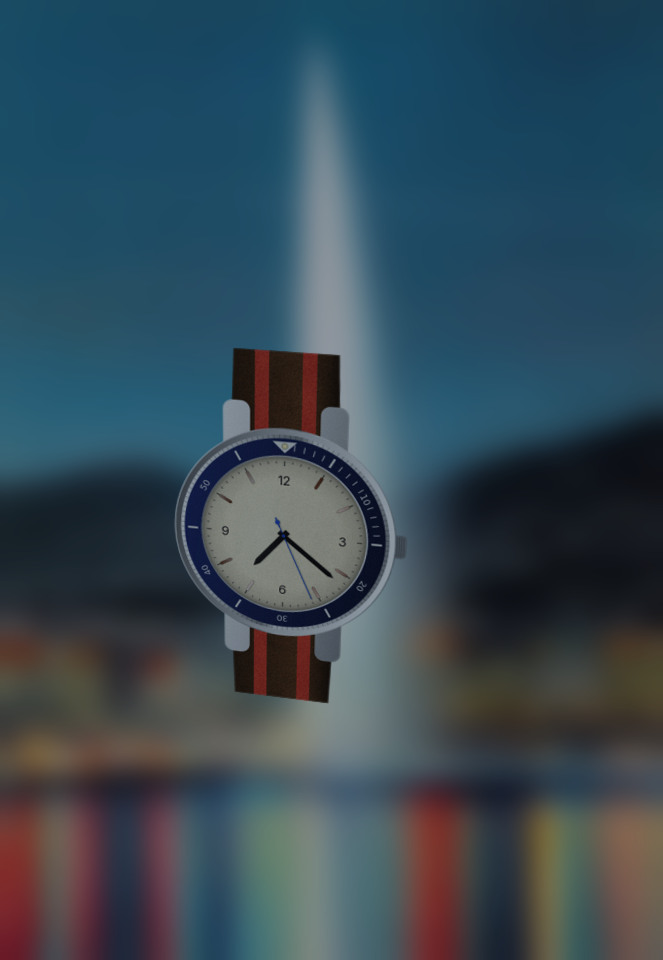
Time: {"hour": 7, "minute": 21, "second": 26}
